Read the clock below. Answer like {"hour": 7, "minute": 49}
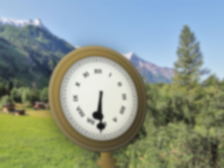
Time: {"hour": 6, "minute": 31}
